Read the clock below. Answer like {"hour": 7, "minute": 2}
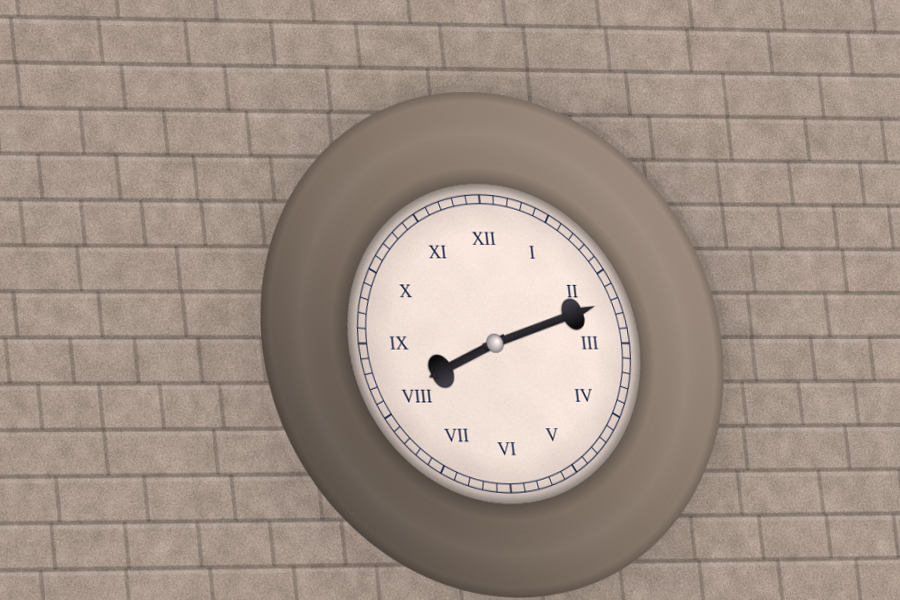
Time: {"hour": 8, "minute": 12}
